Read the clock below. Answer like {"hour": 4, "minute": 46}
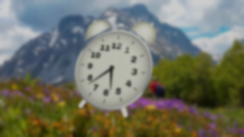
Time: {"hour": 5, "minute": 38}
